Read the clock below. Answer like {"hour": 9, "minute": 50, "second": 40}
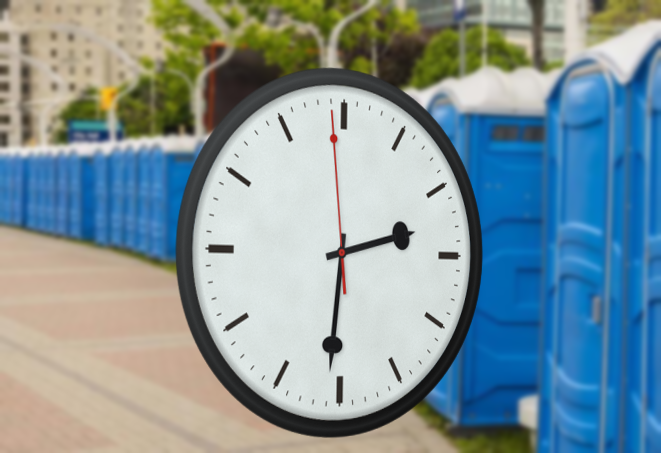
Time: {"hour": 2, "minute": 30, "second": 59}
